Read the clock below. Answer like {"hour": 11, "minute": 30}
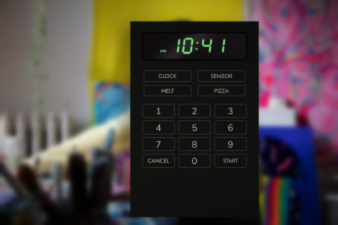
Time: {"hour": 10, "minute": 41}
